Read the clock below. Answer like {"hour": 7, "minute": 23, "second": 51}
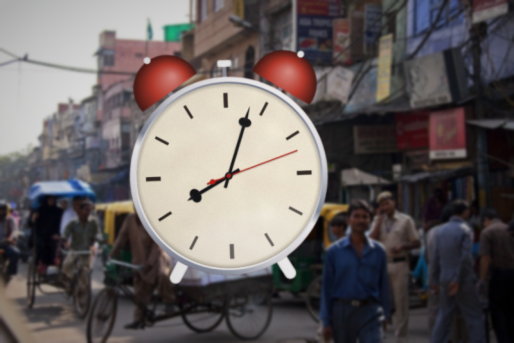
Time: {"hour": 8, "minute": 3, "second": 12}
